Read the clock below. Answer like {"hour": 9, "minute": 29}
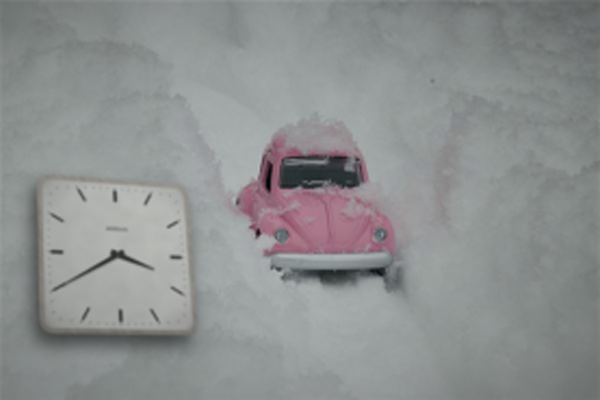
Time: {"hour": 3, "minute": 40}
